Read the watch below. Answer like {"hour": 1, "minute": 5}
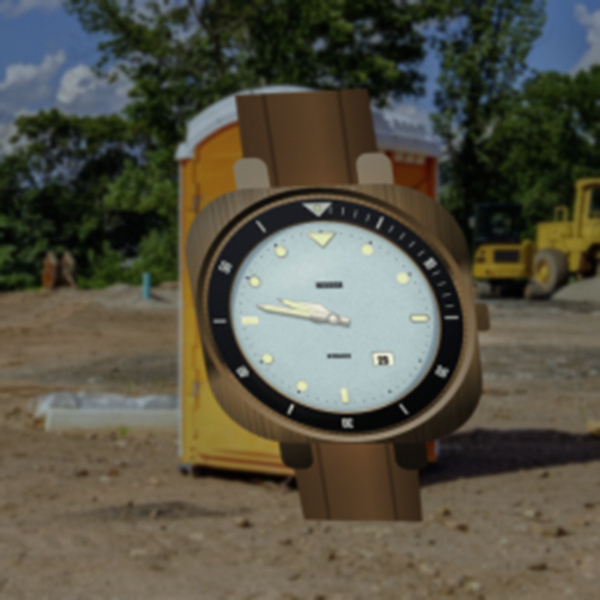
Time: {"hour": 9, "minute": 47}
